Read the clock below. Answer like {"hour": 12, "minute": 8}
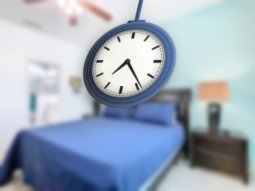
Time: {"hour": 7, "minute": 24}
